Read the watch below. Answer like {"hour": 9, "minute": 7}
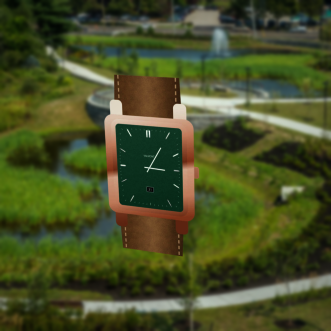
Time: {"hour": 3, "minute": 5}
